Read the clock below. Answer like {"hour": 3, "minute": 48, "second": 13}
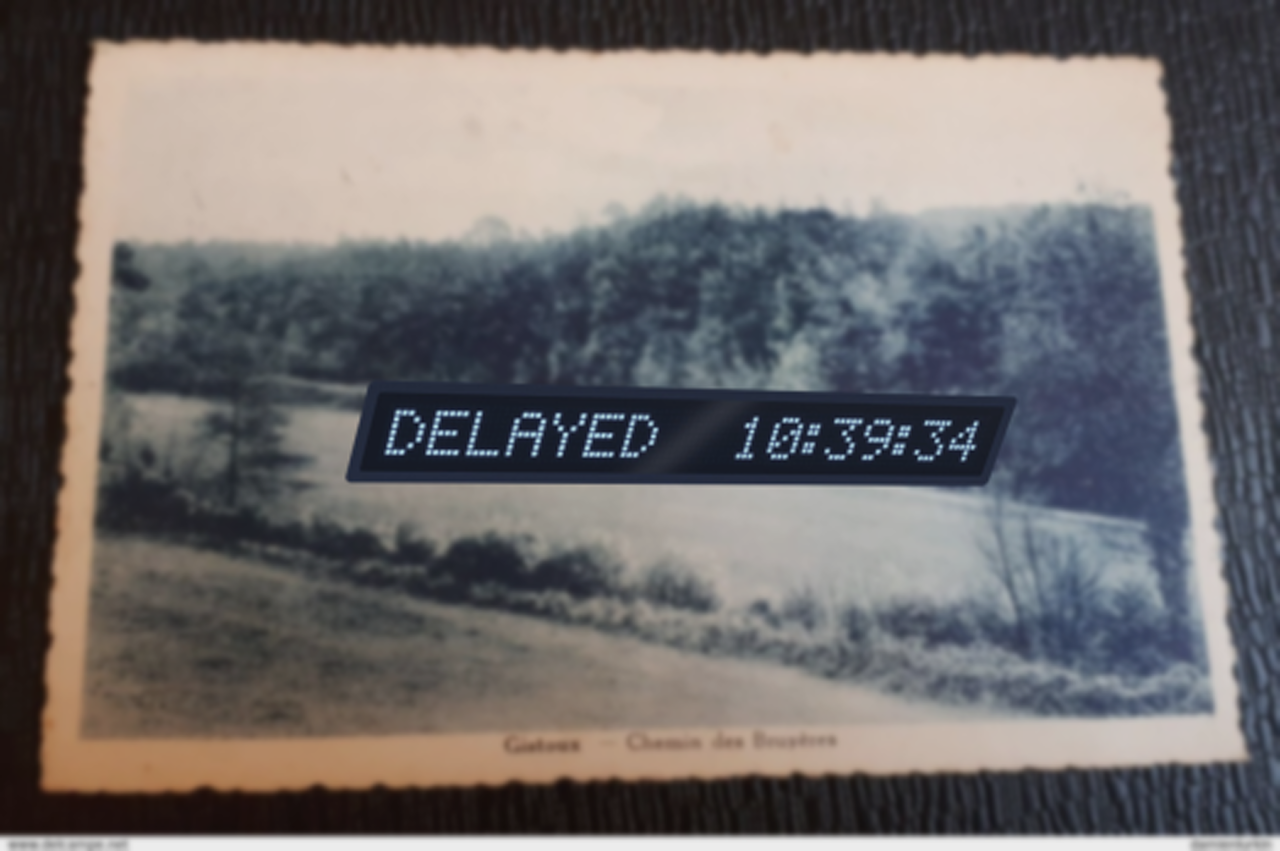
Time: {"hour": 10, "minute": 39, "second": 34}
